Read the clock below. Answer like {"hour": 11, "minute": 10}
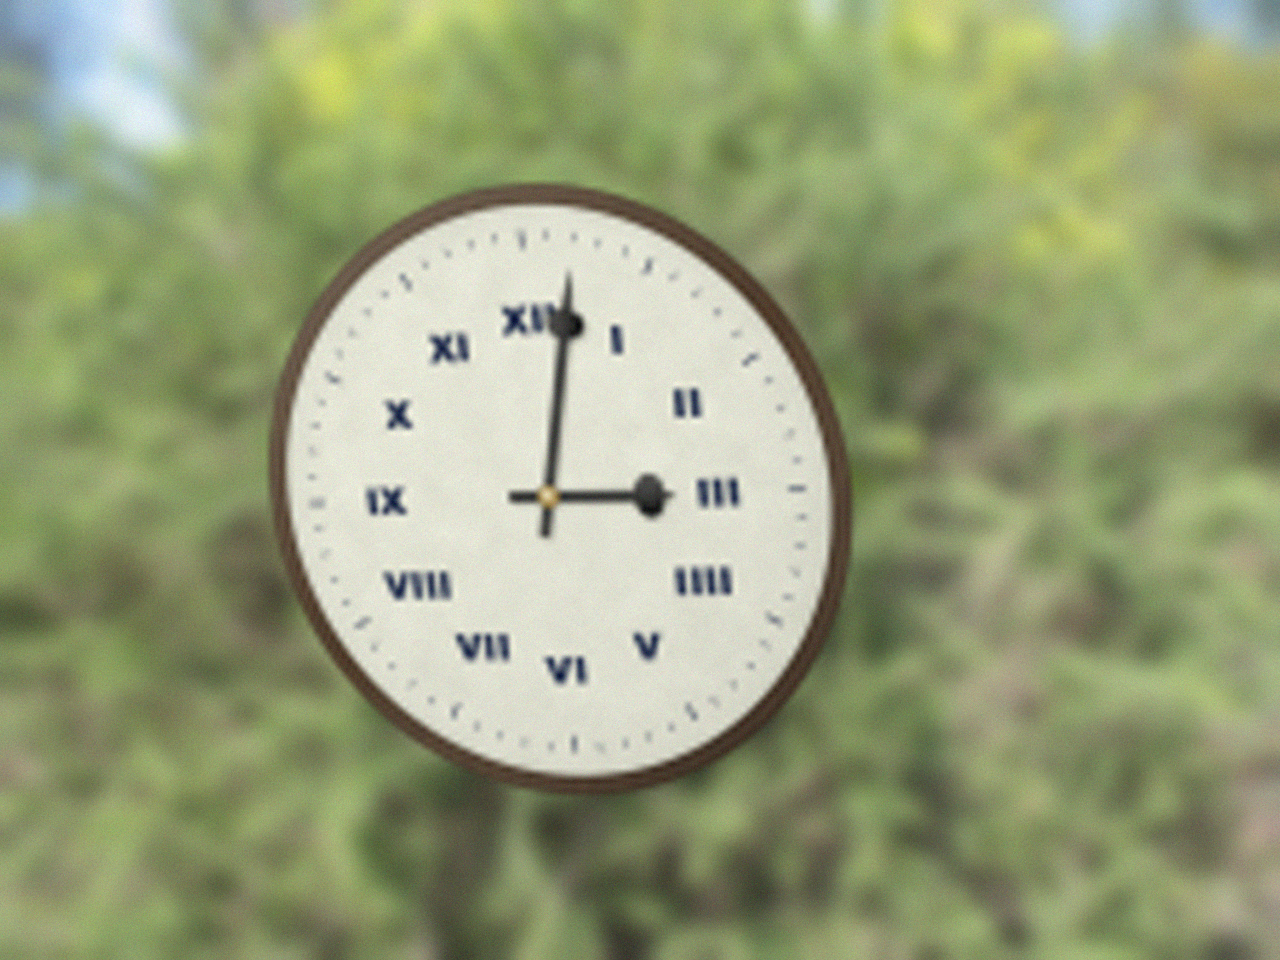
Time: {"hour": 3, "minute": 2}
